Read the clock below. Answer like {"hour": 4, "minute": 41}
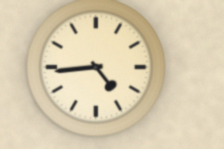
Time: {"hour": 4, "minute": 44}
